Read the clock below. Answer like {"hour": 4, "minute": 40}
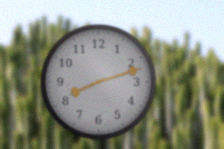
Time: {"hour": 8, "minute": 12}
